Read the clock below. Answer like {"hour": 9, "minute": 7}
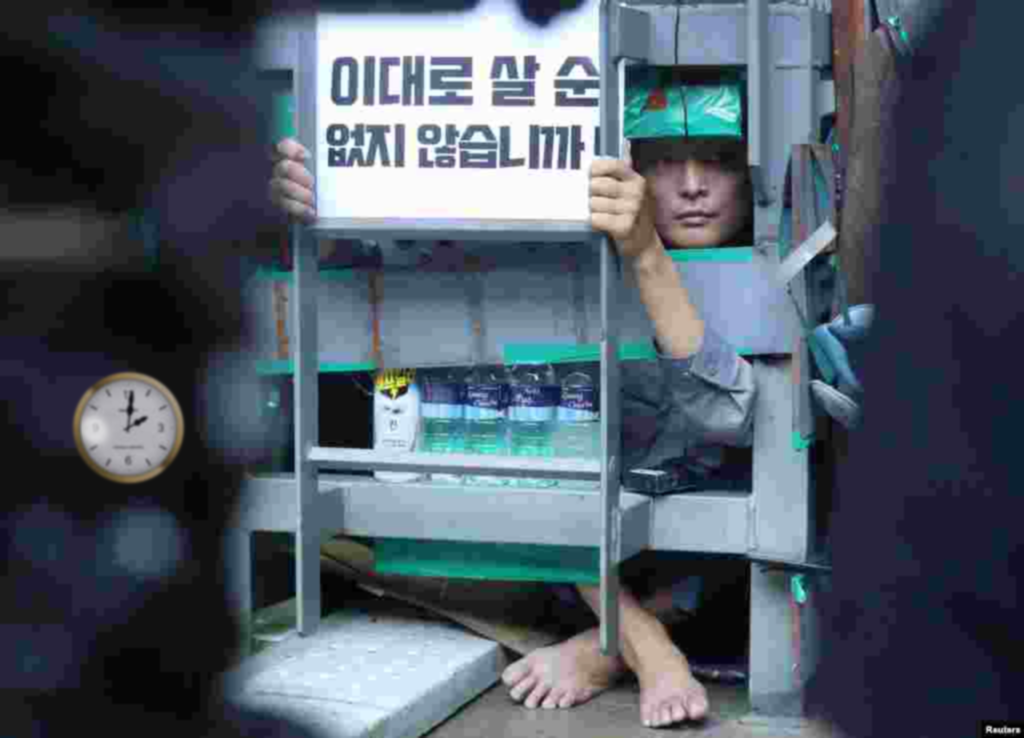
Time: {"hour": 2, "minute": 1}
